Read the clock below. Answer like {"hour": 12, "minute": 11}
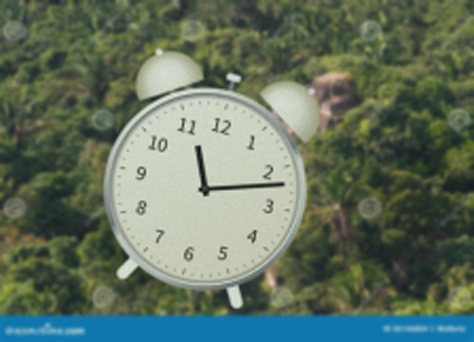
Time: {"hour": 11, "minute": 12}
